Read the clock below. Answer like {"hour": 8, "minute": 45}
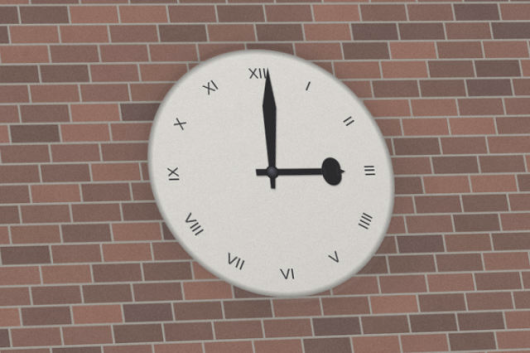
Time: {"hour": 3, "minute": 1}
